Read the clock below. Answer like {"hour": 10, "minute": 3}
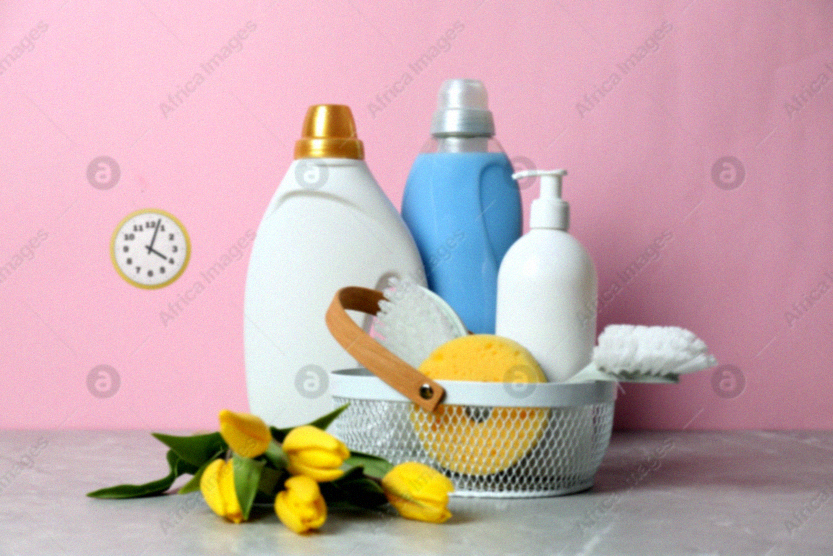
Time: {"hour": 4, "minute": 3}
